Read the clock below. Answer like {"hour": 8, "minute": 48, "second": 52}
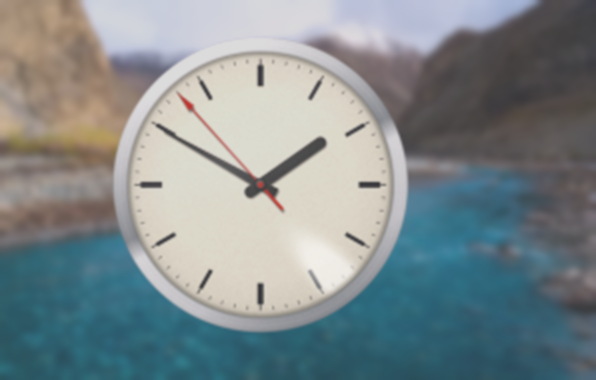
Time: {"hour": 1, "minute": 49, "second": 53}
